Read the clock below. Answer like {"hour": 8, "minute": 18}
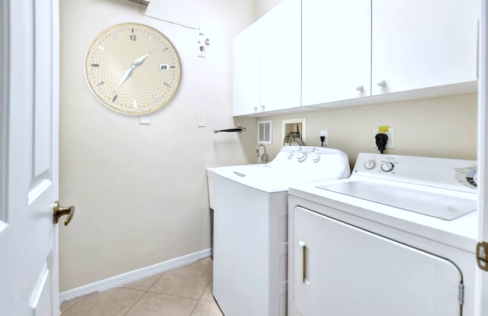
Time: {"hour": 1, "minute": 36}
